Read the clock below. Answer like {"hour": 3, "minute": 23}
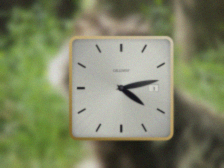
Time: {"hour": 4, "minute": 13}
